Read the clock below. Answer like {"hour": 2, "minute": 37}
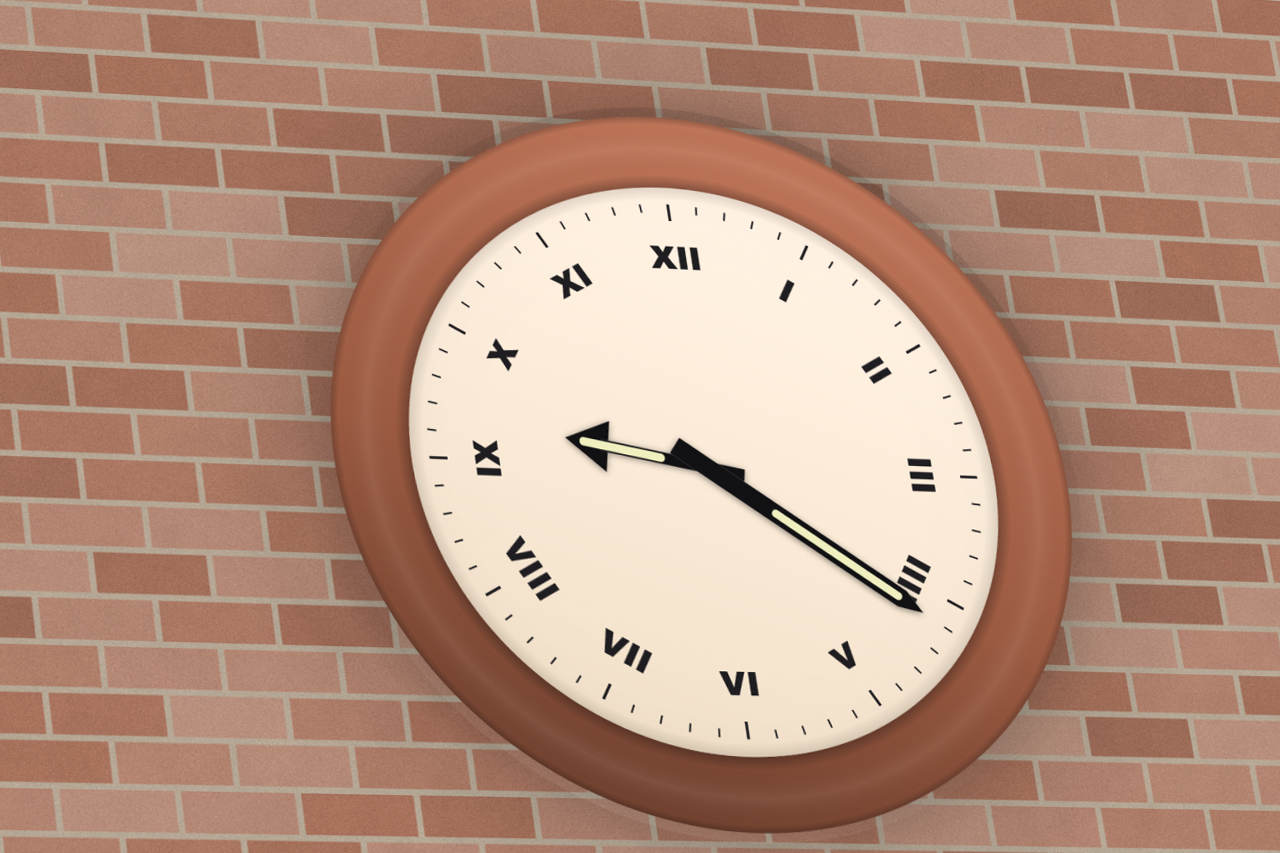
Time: {"hour": 9, "minute": 21}
